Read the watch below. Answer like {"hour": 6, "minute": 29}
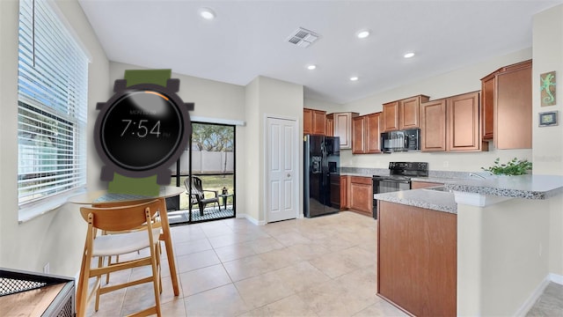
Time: {"hour": 7, "minute": 54}
